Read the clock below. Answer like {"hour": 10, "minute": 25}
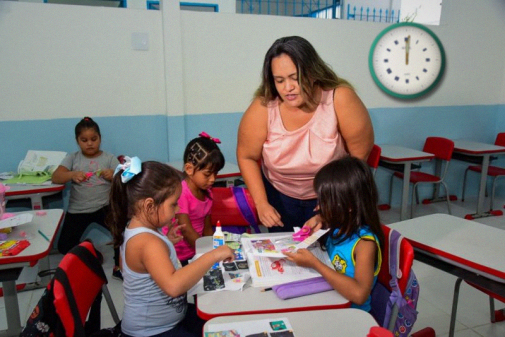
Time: {"hour": 12, "minute": 1}
